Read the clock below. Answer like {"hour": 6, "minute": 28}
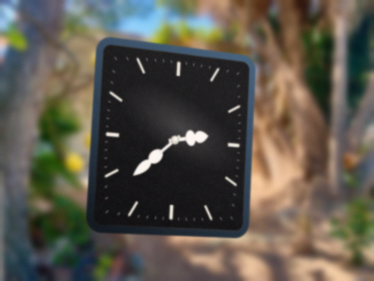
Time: {"hour": 2, "minute": 38}
